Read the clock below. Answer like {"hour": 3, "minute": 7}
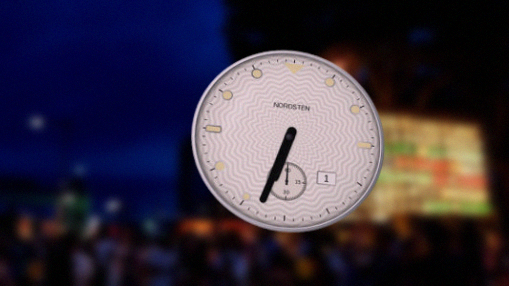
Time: {"hour": 6, "minute": 33}
